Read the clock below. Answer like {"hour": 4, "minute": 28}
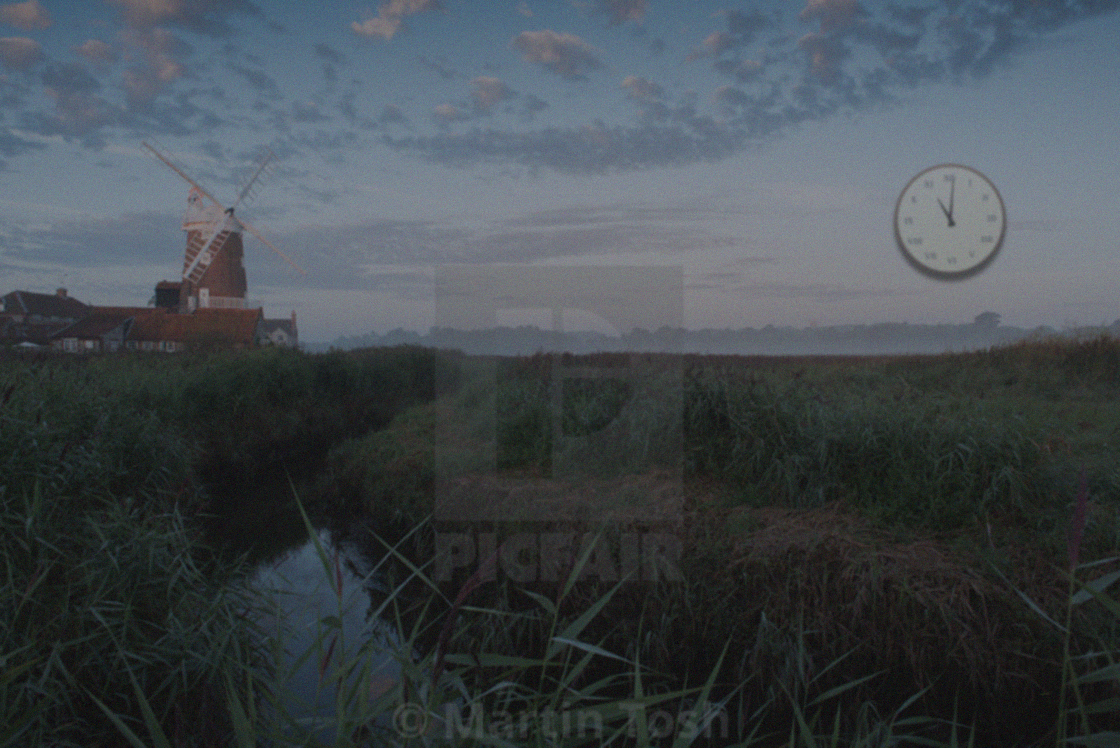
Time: {"hour": 11, "minute": 1}
